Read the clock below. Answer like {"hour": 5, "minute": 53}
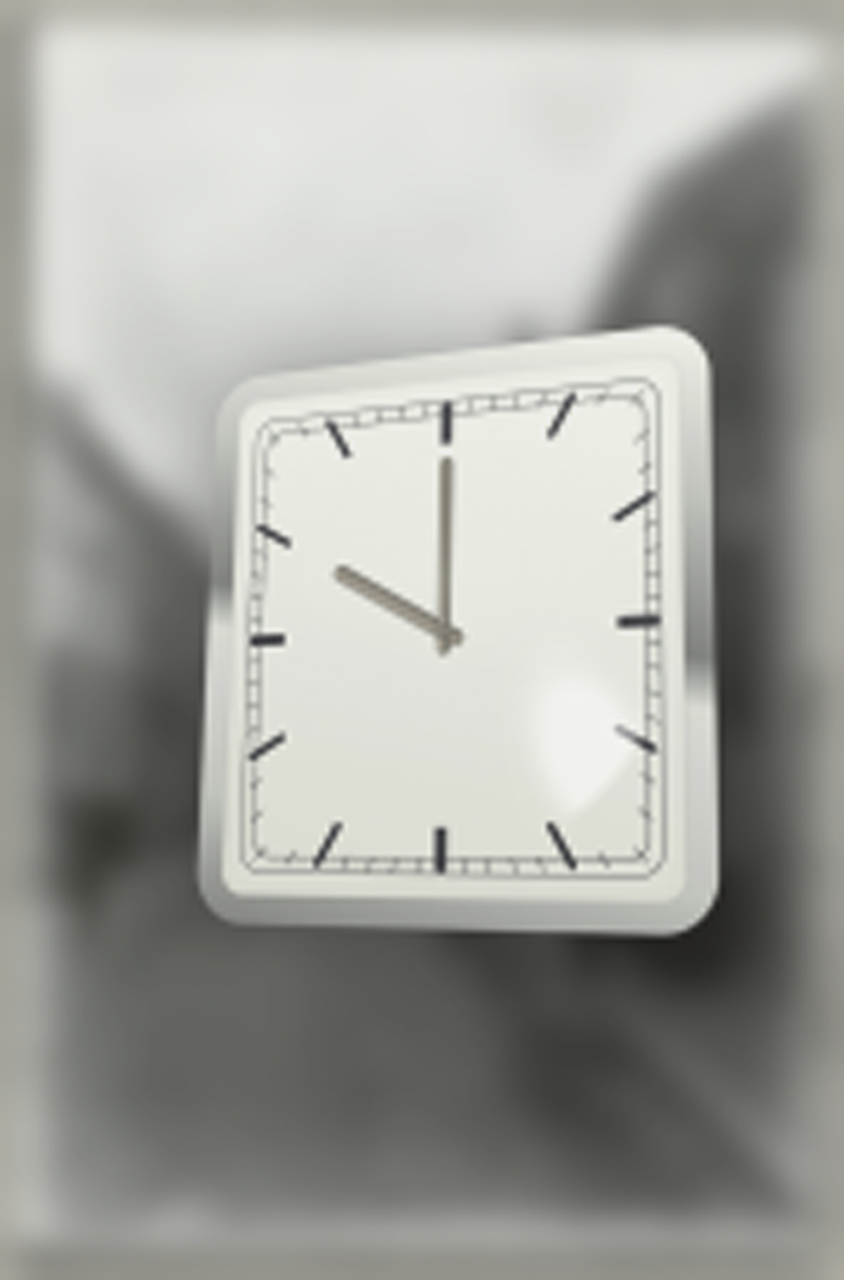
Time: {"hour": 10, "minute": 0}
